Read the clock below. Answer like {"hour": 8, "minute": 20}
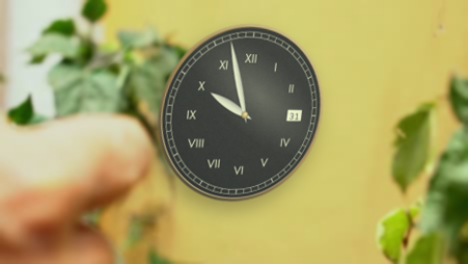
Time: {"hour": 9, "minute": 57}
